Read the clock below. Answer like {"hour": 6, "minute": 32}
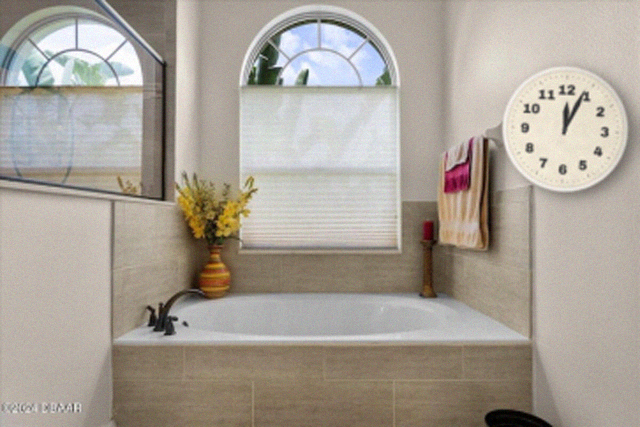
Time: {"hour": 12, "minute": 4}
